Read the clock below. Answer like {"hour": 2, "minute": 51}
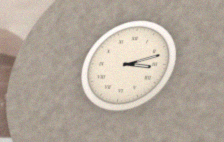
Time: {"hour": 3, "minute": 12}
